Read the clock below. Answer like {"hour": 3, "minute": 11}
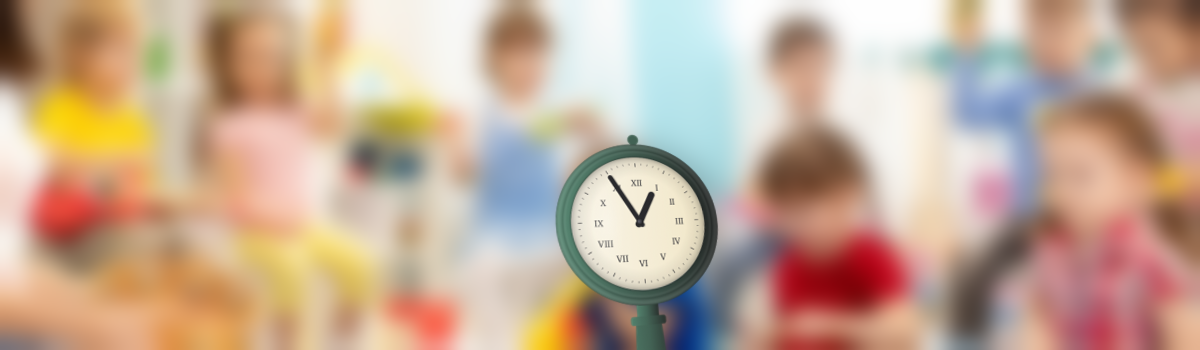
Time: {"hour": 12, "minute": 55}
